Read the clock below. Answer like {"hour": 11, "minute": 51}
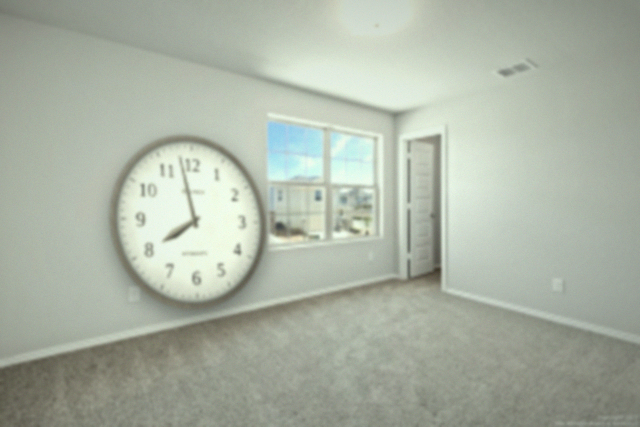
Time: {"hour": 7, "minute": 58}
